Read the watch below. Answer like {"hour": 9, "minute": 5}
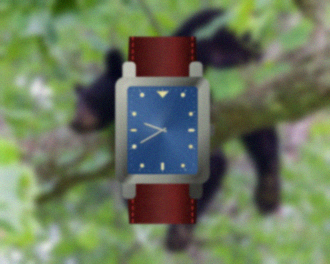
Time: {"hour": 9, "minute": 40}
